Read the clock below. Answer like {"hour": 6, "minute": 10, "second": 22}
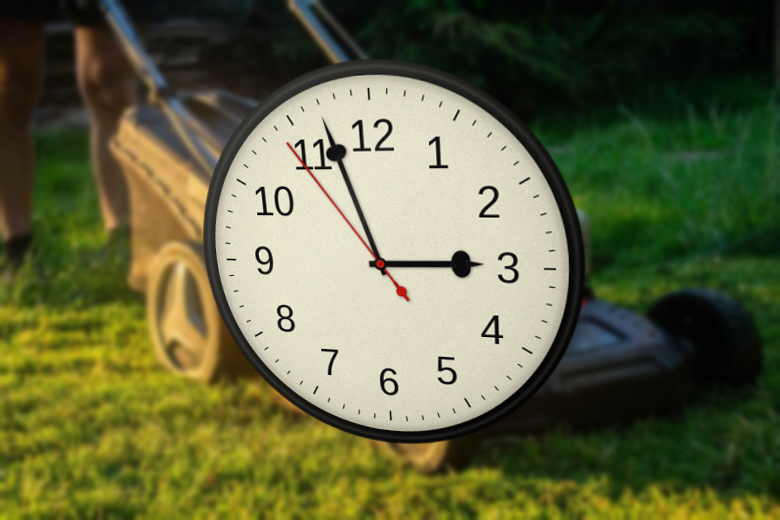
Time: {"hour": 2, "minute": 56, "second": 54}
